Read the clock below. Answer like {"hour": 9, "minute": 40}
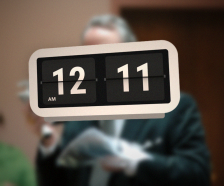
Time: {"hour": 12, "minute": 11}
